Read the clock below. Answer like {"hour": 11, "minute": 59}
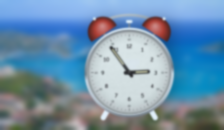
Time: {"hour": 2, "minute": 54}
